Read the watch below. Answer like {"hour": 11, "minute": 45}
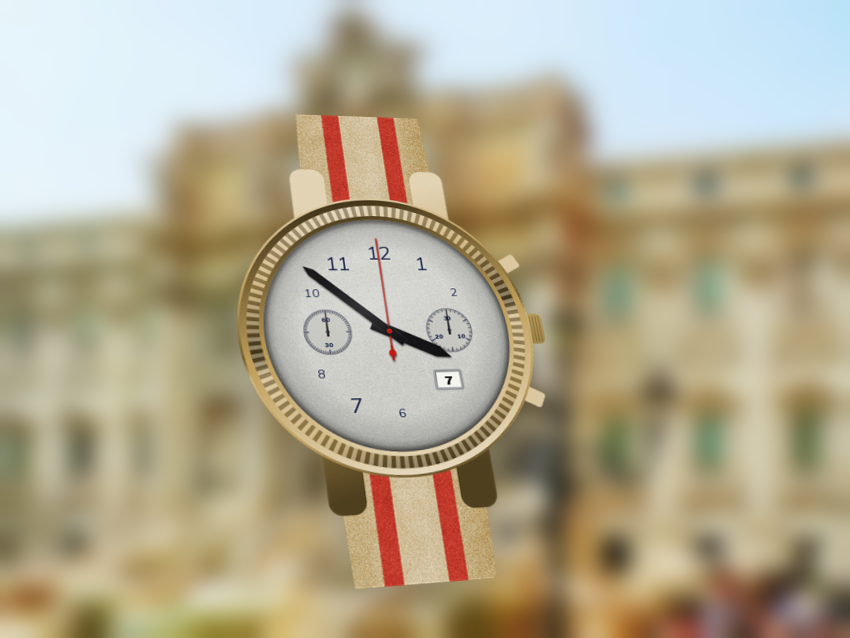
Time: {"hour": 3, "minute": 52}
